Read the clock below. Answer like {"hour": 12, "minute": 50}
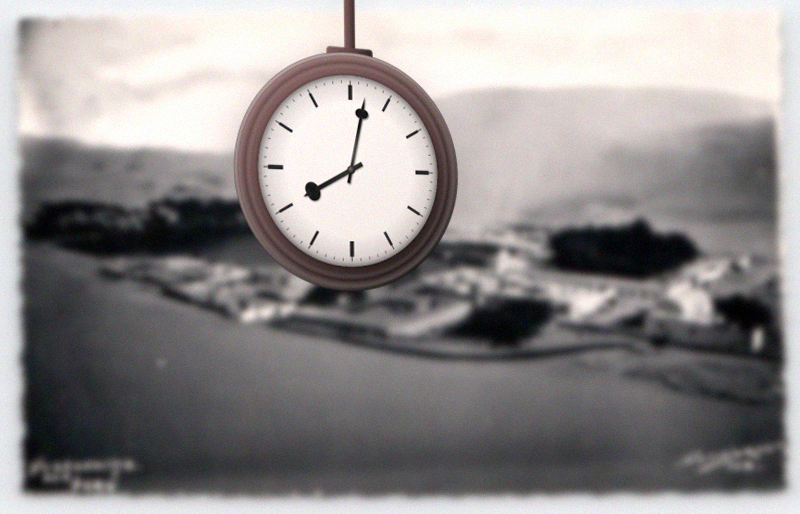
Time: {"hour": 8, "minute": 2}
